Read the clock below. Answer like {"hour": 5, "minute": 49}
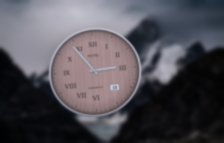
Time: {"hour": 2, "minute": 54}
